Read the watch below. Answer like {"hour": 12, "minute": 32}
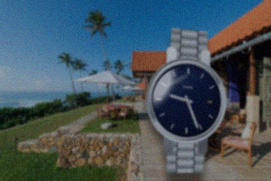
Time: {"hour": 9, "minute": 26}
